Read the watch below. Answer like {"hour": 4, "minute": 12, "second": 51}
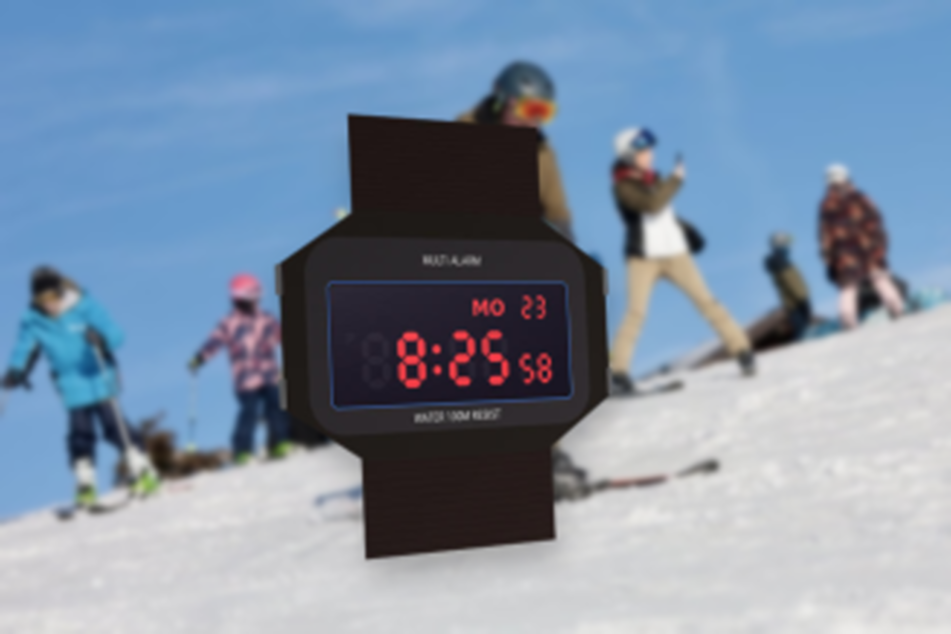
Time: {"hour": 8, "minute": 25, "second": 58}
